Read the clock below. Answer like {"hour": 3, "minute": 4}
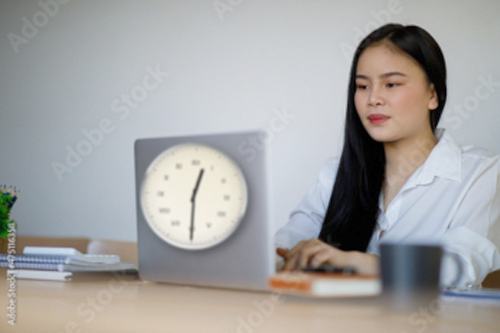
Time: {"hour": 12, "minute": 30}
